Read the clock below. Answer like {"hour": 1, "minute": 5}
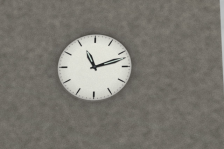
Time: {"hour": 11, "minute": 12}
